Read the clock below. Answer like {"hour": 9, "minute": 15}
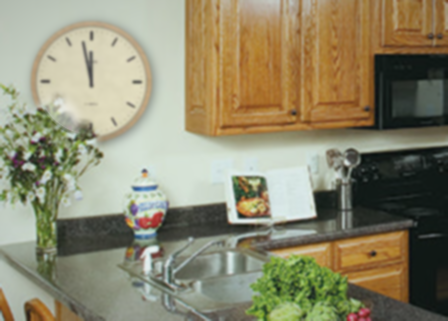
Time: {"hour": 11, "minute": 58}
